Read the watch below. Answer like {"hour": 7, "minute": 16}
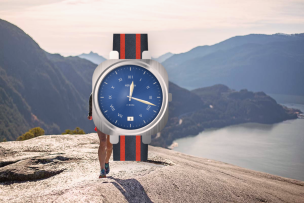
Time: {"hour": 12, "minute": 18}
